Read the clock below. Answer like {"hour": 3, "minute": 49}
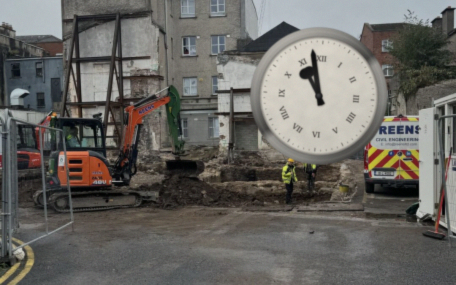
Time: {"hour": 10, "minute": 58}
